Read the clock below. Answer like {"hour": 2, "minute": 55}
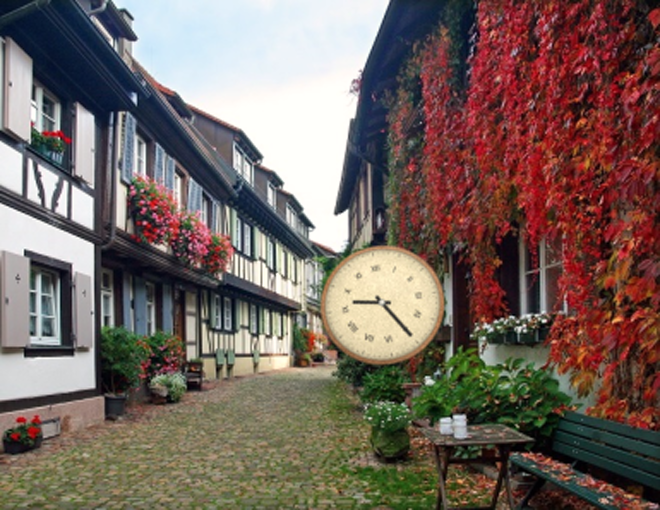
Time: {"hour": 9, "minute": 25}
